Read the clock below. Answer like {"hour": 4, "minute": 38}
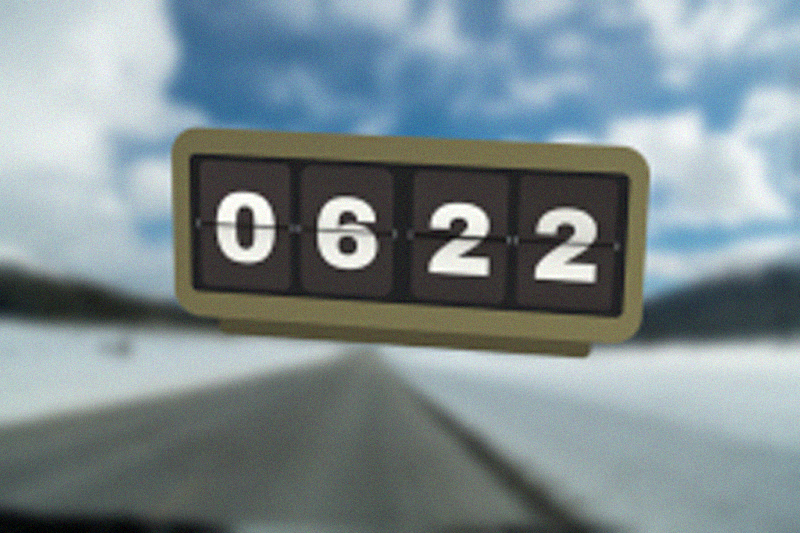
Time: {"hour": 6, "minute": 22}
